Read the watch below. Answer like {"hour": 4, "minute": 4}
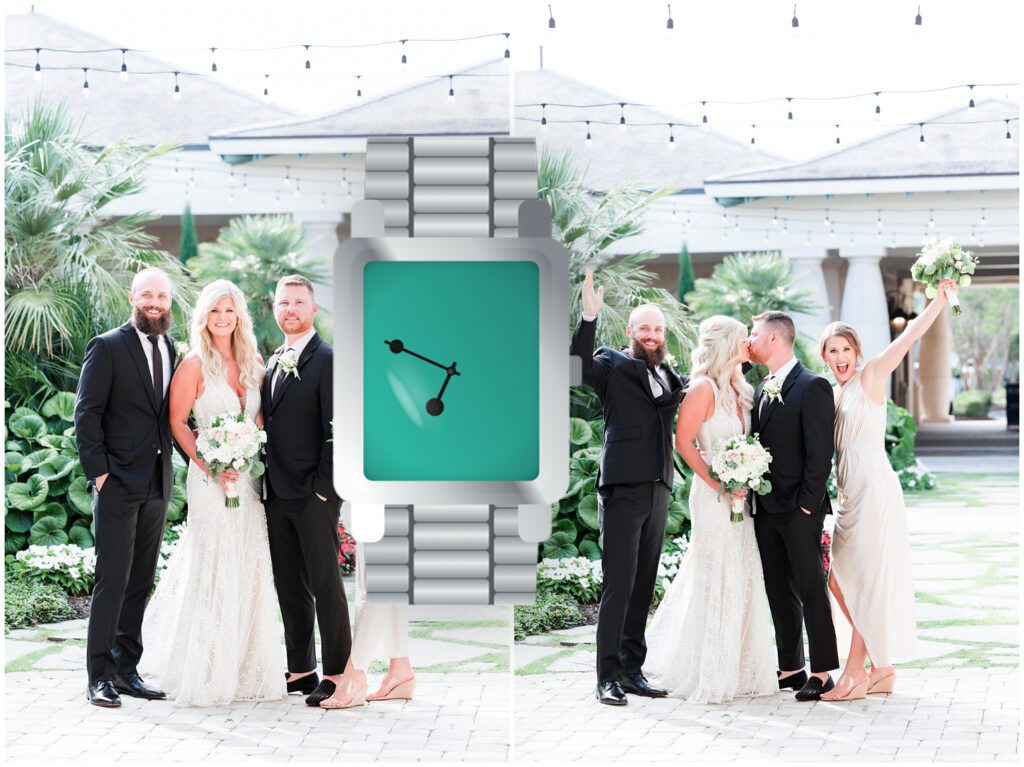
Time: {"hour": 6, "minute": 49}
